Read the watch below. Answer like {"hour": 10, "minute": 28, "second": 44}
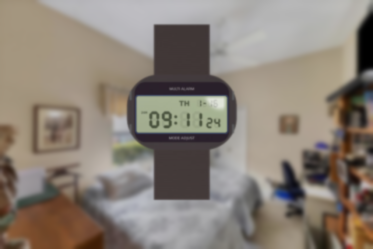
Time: {"hour": 9, "minute": 11, "second": 24}
